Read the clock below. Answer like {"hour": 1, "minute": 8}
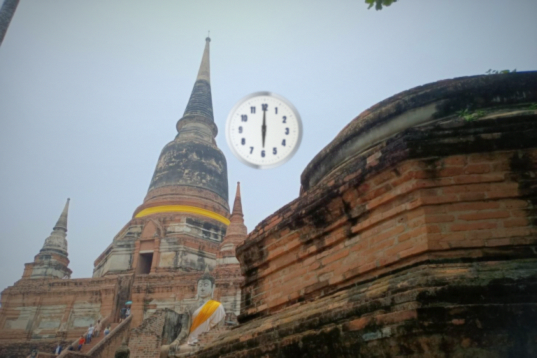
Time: {"hour": 6, "minute": 0}
